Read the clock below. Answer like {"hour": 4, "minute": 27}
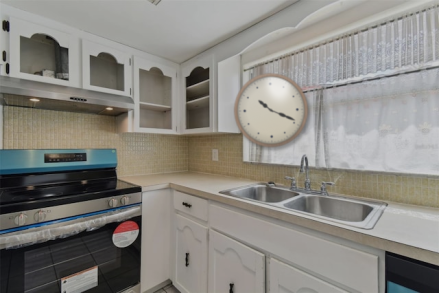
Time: {"hour": 10, "minute": 19}
